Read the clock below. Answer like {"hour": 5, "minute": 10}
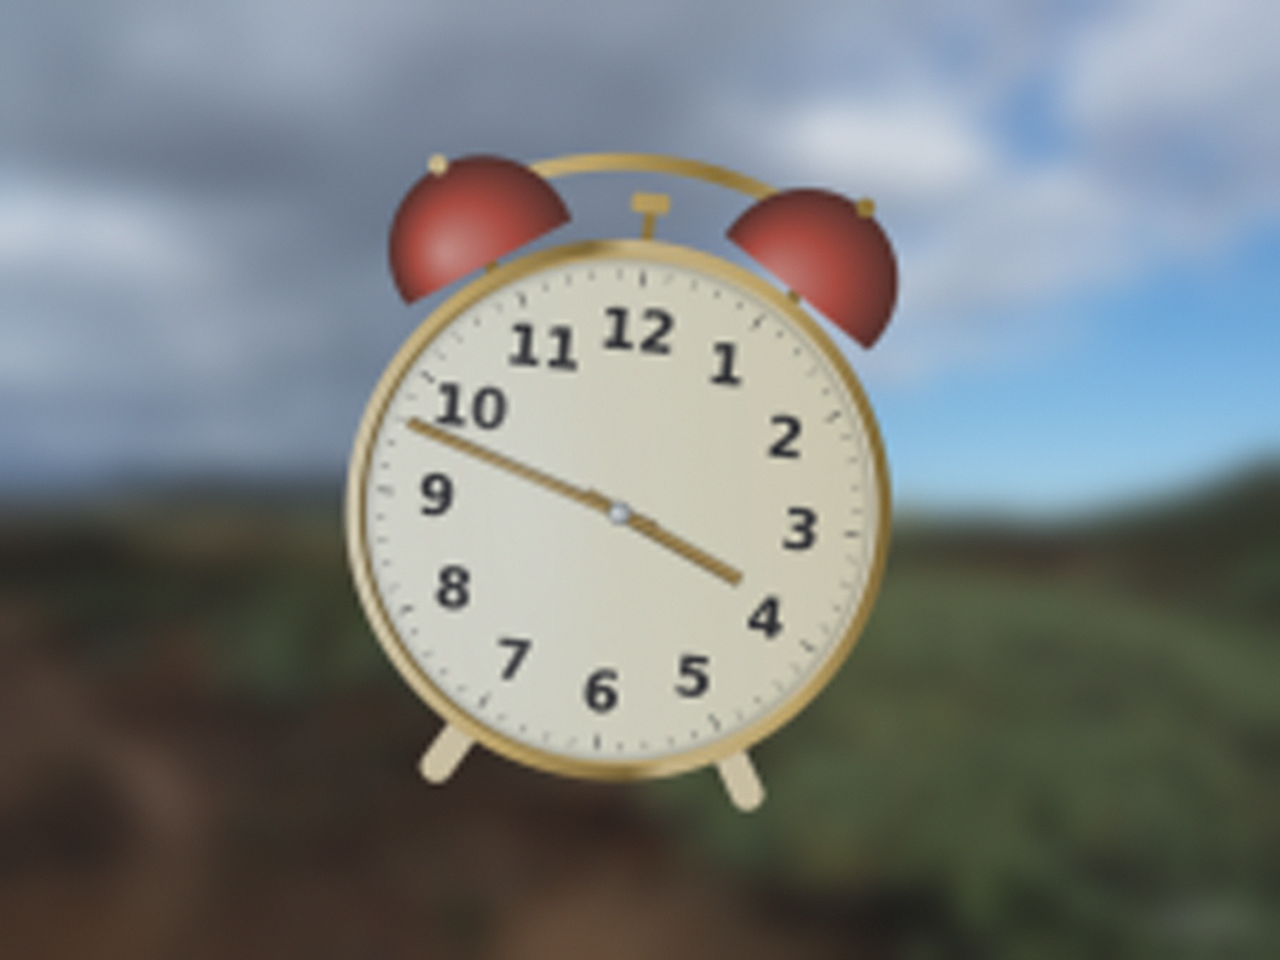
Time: {"hour": 3, "minute": 48}
